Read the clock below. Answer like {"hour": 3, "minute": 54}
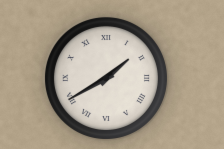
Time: {"hour": 1, "minute": 40}
